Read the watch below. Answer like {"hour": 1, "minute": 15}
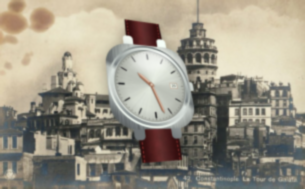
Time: {"hour": 10, "minute": 27}
